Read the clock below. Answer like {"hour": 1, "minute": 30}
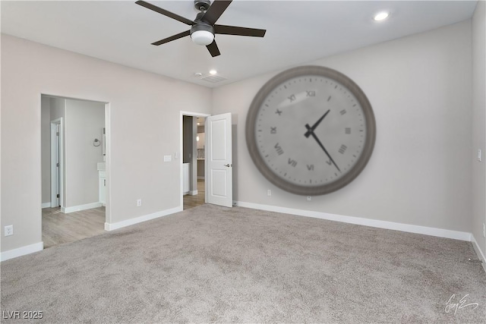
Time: {"hour": 1, "minute": 24}
